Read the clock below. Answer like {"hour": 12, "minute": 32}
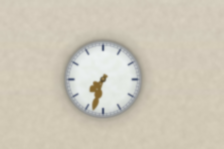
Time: {"hour": 7, "minute": 33}
